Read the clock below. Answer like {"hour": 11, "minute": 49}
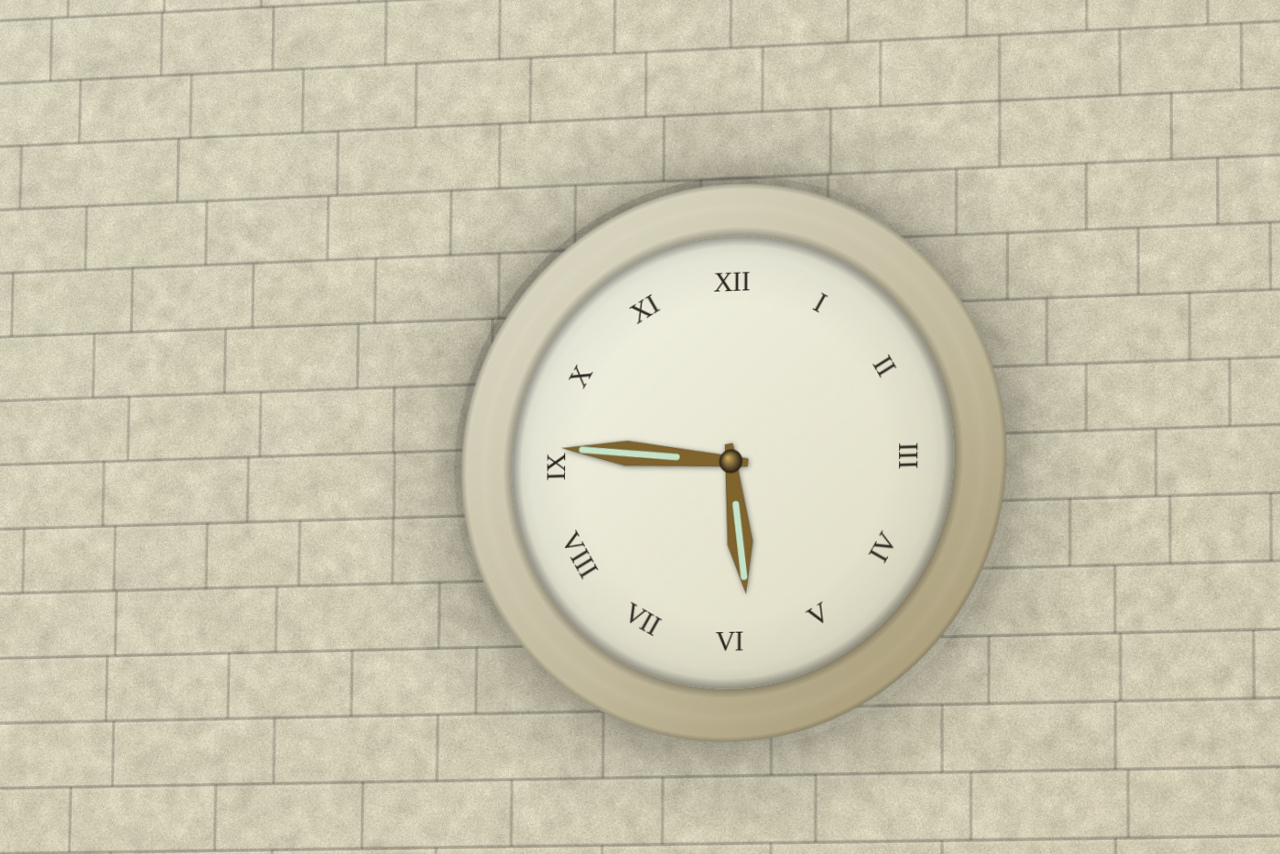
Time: {"hour": 5, "minute": 46}
